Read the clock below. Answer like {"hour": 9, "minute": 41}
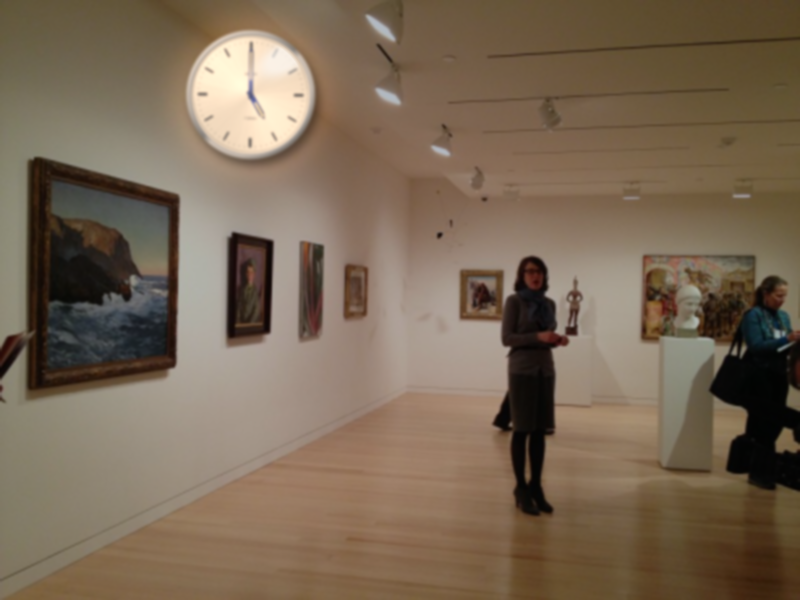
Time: {"hour": 5, "minute": 0}
